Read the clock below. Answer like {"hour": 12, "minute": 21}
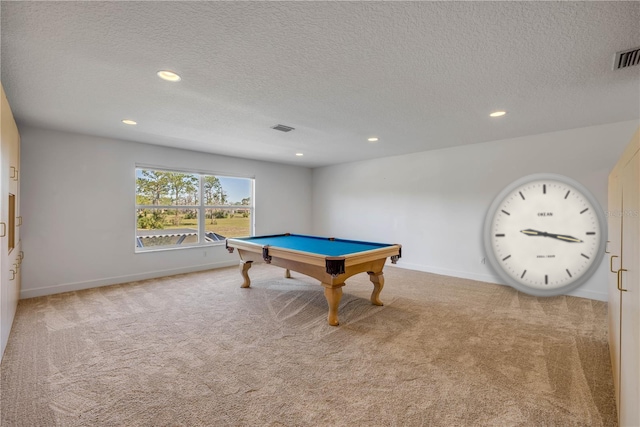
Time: {"hour": 9, "minute": 17}
